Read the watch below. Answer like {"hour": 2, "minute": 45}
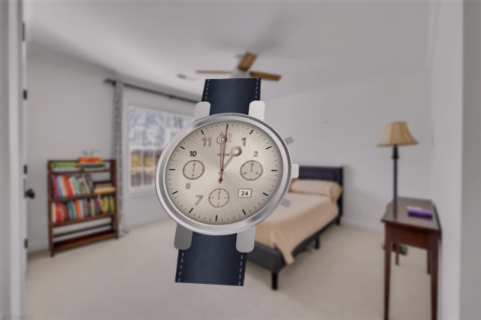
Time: {"hour": 12, "minute": 59}
